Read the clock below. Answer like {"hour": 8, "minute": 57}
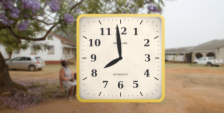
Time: {"hour": 7, "minute": 59}
